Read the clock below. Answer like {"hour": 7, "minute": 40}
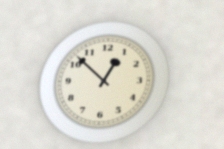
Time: {"hour": 12, "minute": 52}
